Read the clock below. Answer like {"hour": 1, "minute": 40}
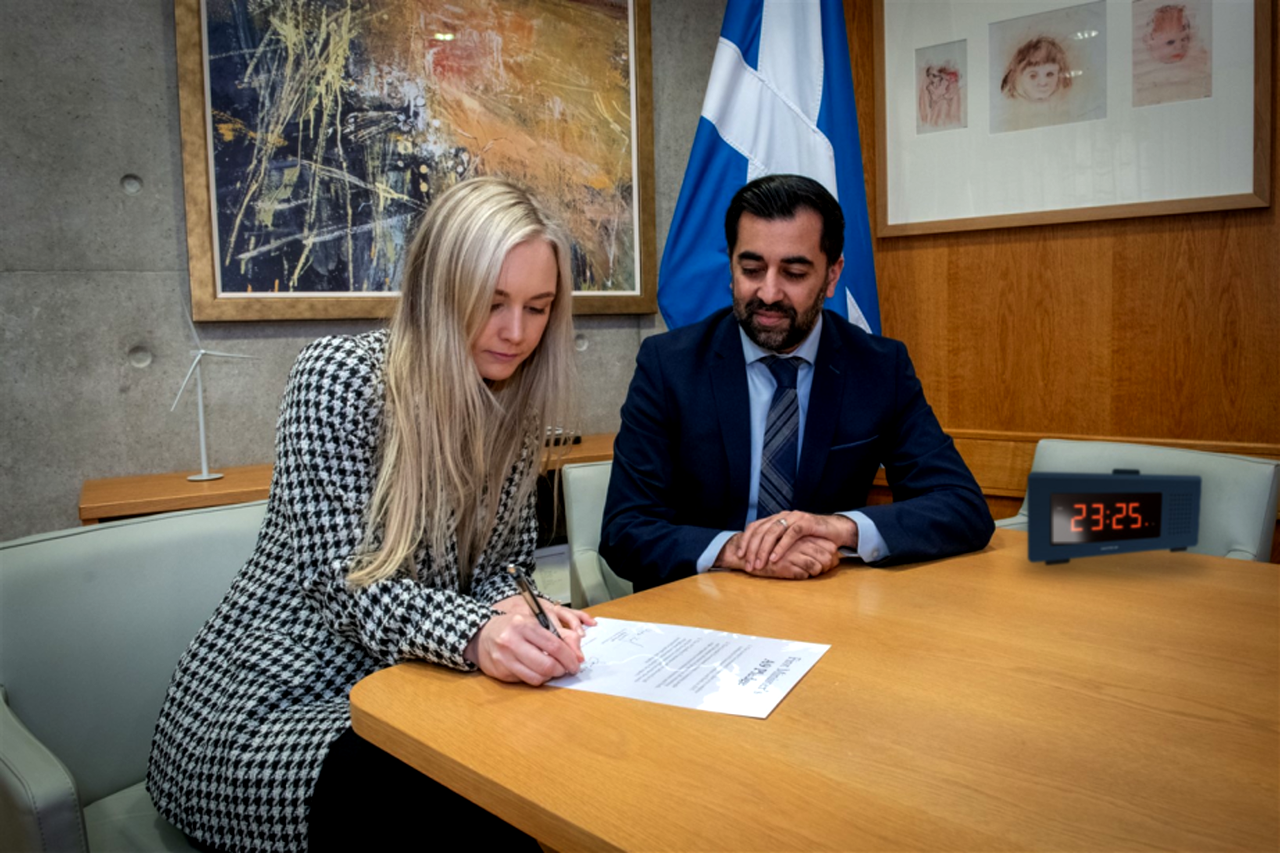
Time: {"hour": 23, "minute": 25}
